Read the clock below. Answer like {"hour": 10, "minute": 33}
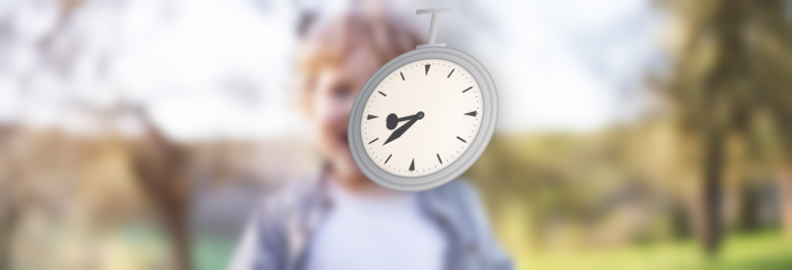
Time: {"hour": 8, "minute": 38}
